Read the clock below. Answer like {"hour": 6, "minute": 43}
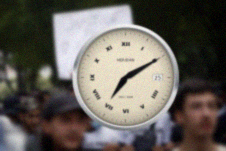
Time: {"hour": 7, "minute": 10}
